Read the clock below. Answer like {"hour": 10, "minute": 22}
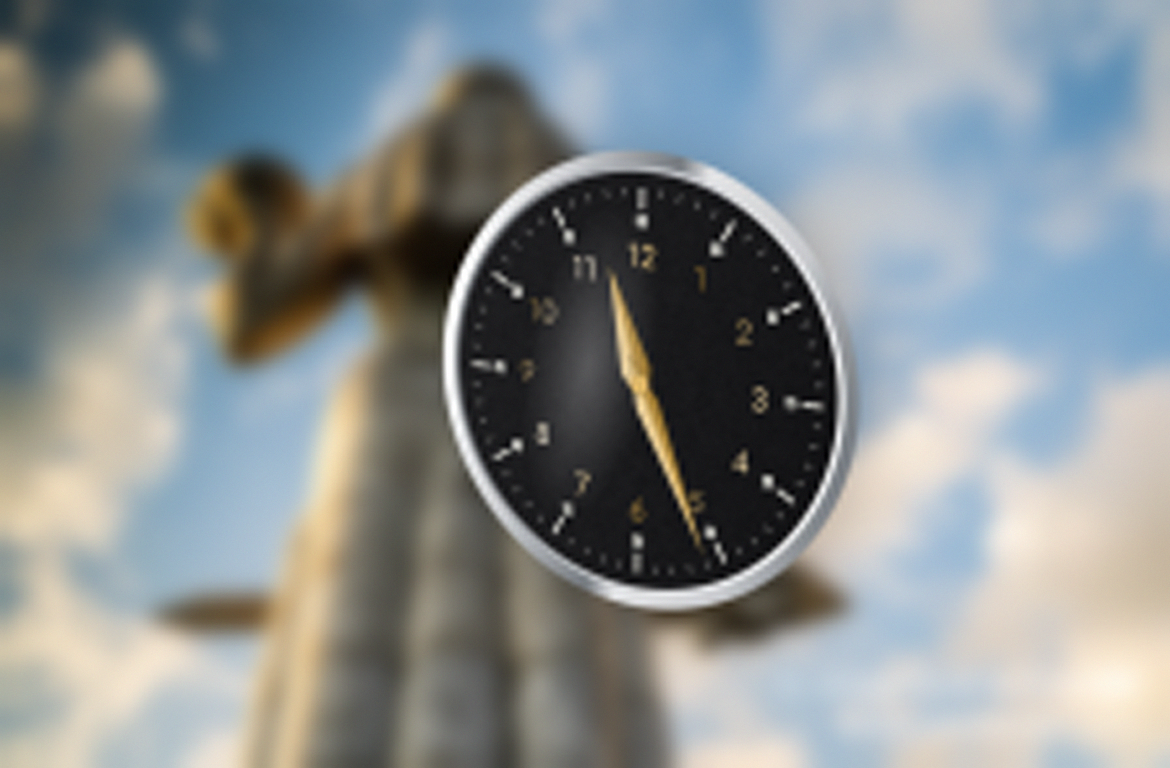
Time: {"hour": 11, "minute": 26}
